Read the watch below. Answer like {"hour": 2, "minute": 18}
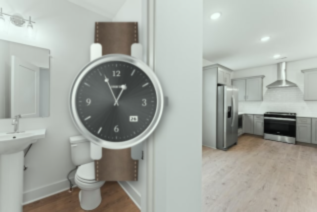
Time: {"hour": 12, "minute": 56}
